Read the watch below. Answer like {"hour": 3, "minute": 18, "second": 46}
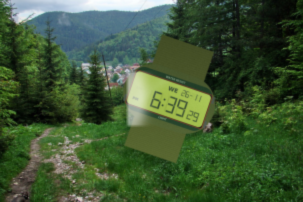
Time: {"hour": 6, "minute": 39, "second": 29}
